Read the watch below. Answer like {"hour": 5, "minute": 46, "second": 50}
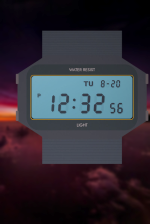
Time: {"hour": 12, "minute": 32, "second": 56}
